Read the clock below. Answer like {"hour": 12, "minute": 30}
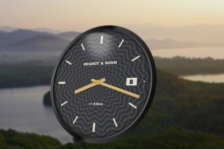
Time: {"hour": 8, "minute": 18}
